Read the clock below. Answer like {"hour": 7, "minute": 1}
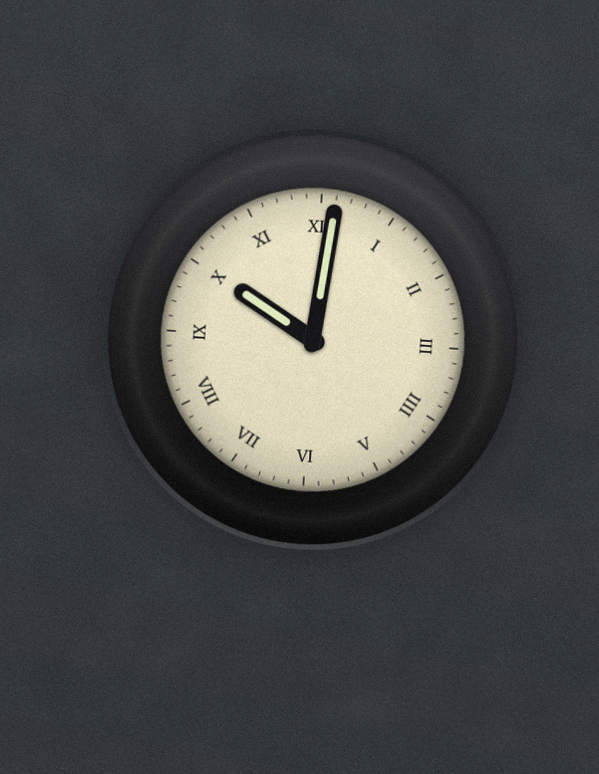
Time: {"hour": 10, "minute": 1}
